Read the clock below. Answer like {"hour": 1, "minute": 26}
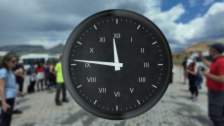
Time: {"hour": 11, "minute": 46}
